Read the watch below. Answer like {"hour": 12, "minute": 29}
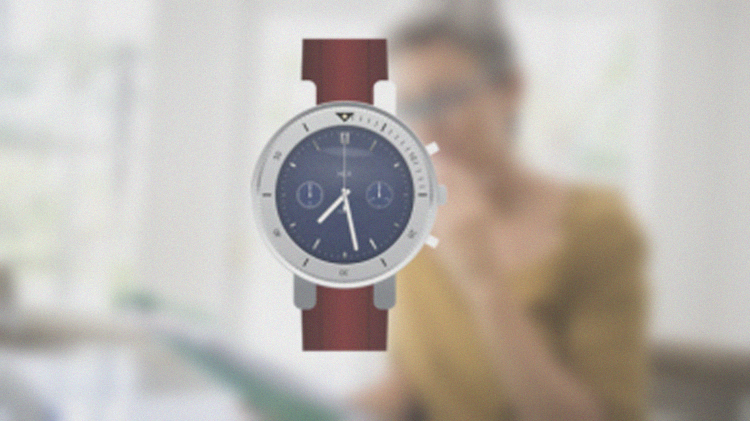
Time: {"hour": 7, "minute": 28}
